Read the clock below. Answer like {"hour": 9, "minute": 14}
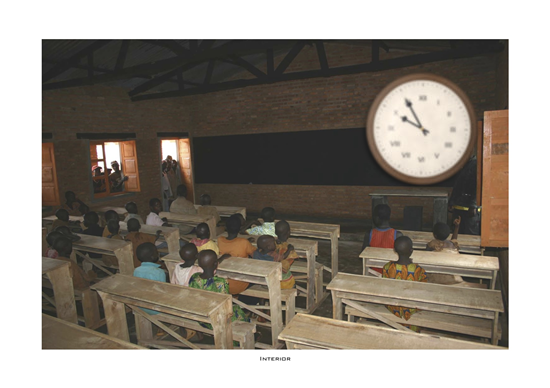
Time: {"hour": 9, "minute": 55}
